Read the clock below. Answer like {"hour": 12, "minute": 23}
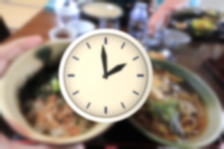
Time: {"hour": 1, "minute": 59}
